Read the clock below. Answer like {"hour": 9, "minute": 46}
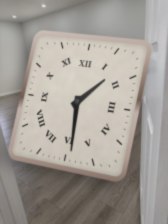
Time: {"hour": 1, "minute": 29}
